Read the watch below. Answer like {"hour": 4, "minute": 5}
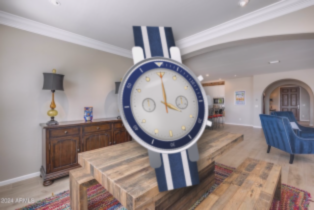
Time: {"hour": 4, "minute": 0}
